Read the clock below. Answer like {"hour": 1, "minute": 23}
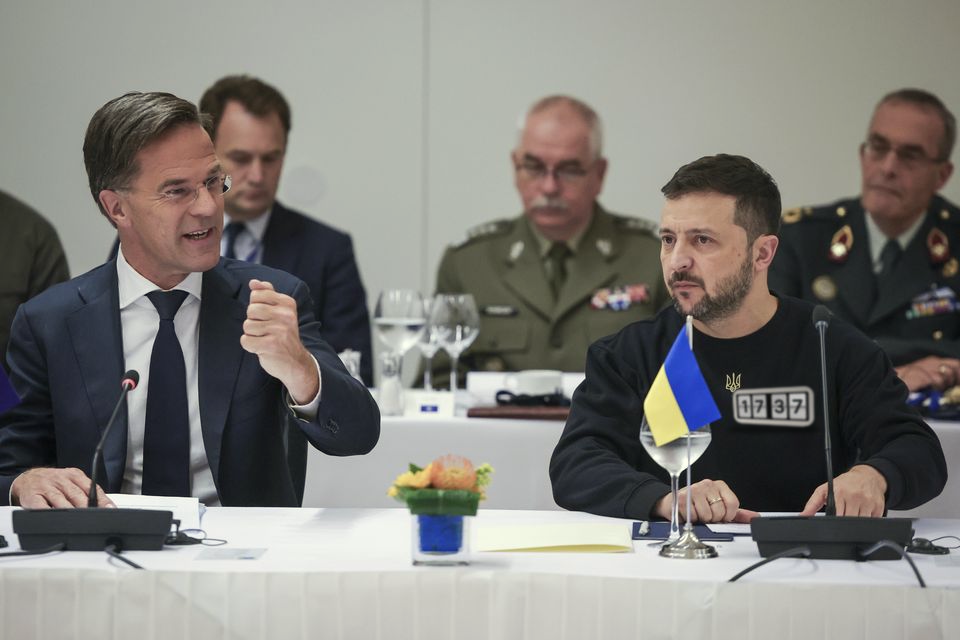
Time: {"hour": 17, "minute": 37}
